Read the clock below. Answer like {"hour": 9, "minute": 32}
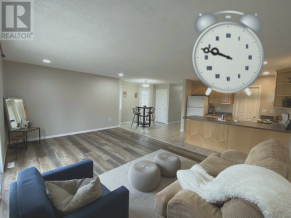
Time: {"hour": 9, "minute": 48}
